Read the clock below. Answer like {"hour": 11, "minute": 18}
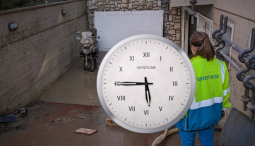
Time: {"hour": 5, "minute": 45}
